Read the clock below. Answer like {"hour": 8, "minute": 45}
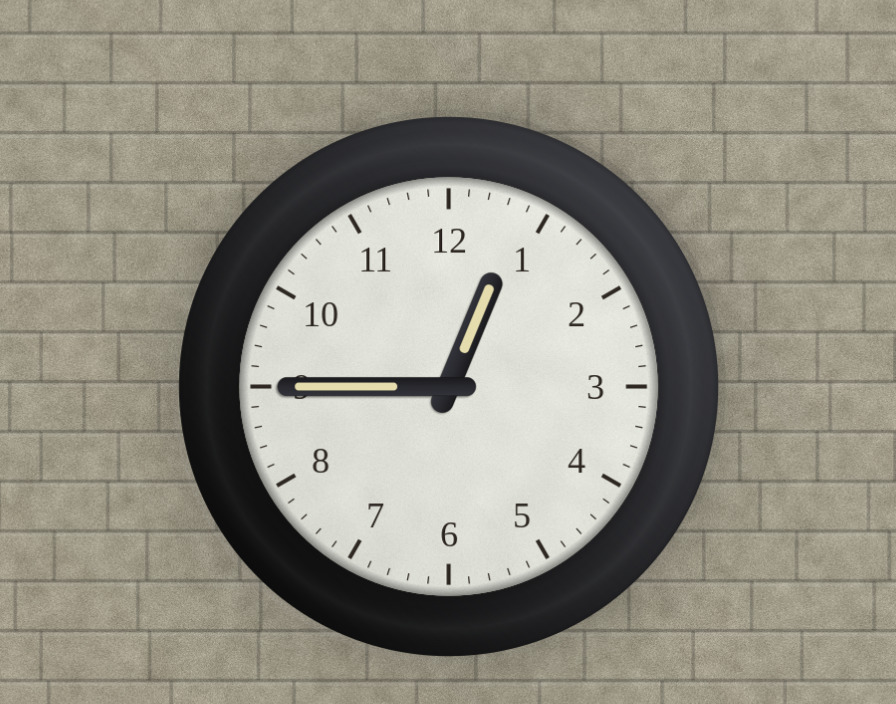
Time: {"hour": 12, "minute": 45}
